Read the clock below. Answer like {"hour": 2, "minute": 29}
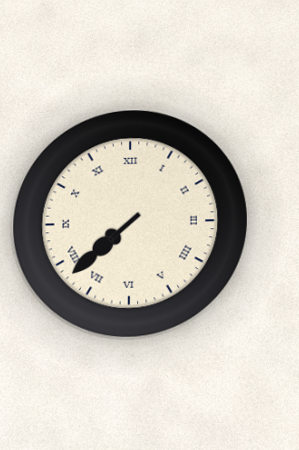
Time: {"hour": 7, "minute": 38}
